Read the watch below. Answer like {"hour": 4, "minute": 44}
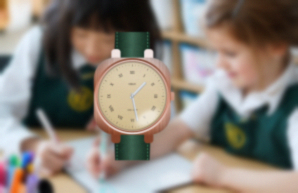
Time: {"hour": 1, "minute": 28}
